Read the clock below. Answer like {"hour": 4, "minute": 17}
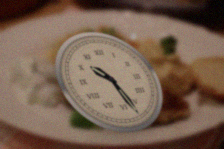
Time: {"hour": 10, "minute": 27}
